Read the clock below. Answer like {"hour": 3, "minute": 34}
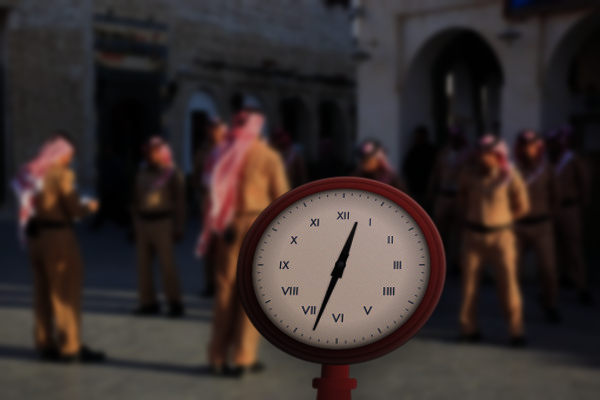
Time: {"hour": 12, "minute": 33}
